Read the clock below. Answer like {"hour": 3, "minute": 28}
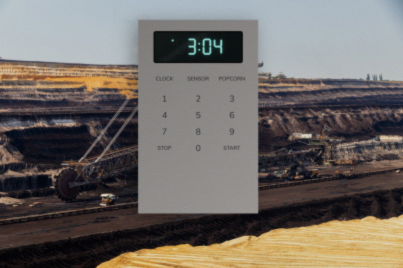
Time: {"hour": 3, "minute": 4}
